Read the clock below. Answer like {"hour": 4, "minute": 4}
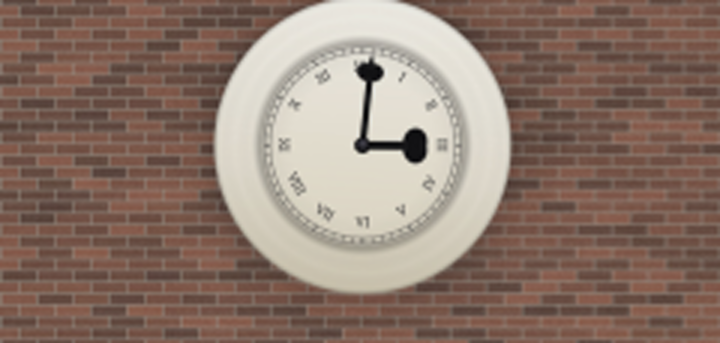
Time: {"hour": 3, "minute": 1}
